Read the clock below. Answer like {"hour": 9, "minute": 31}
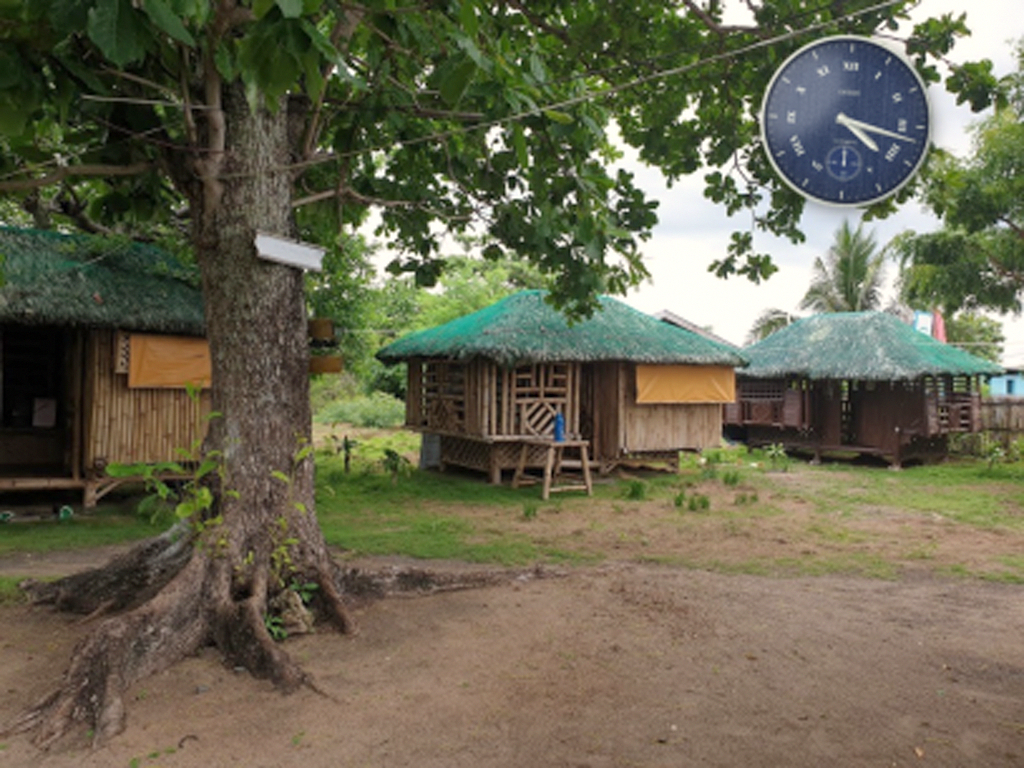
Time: {"hour": 4, "minute": 17}
